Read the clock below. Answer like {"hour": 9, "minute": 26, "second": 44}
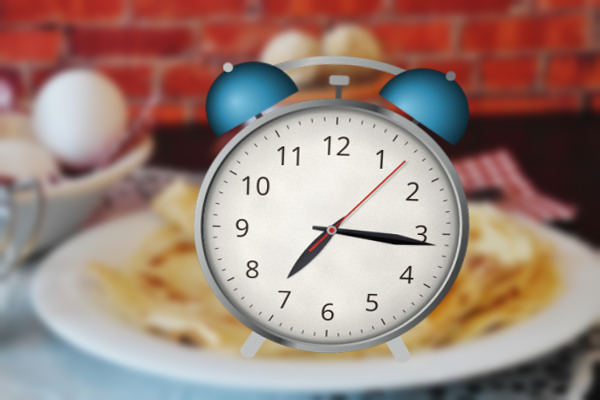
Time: {"hour": 7, "minute": 16, "second": 7}
